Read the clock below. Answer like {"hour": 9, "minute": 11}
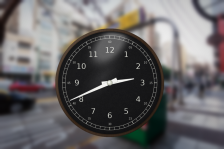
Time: {"hour": 2, "minute": 41}
